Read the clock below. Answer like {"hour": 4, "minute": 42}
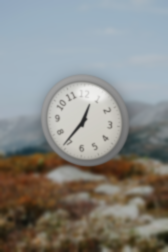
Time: {"hour": 12, "minute": 36}
